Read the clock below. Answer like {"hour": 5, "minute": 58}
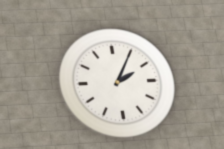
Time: {"hour": 2, "minute": 5}
